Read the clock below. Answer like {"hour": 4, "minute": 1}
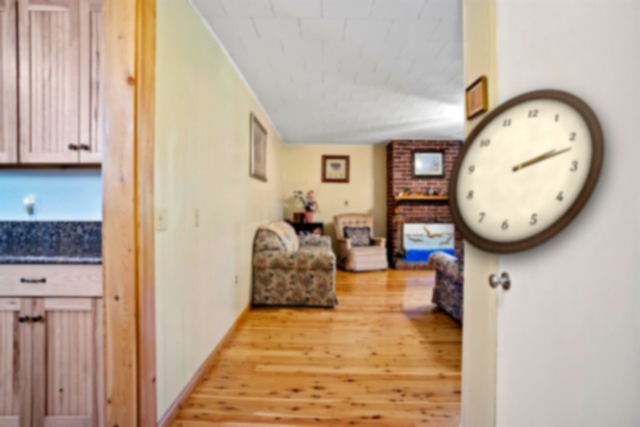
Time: {"hour": 2, "minute": 12}
